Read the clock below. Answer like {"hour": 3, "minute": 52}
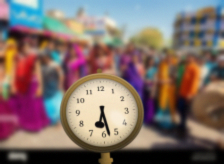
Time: {"hour": 6, "minute": 28}
